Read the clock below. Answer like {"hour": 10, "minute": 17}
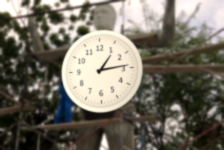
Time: {"hour": 1, "minute": 14}
